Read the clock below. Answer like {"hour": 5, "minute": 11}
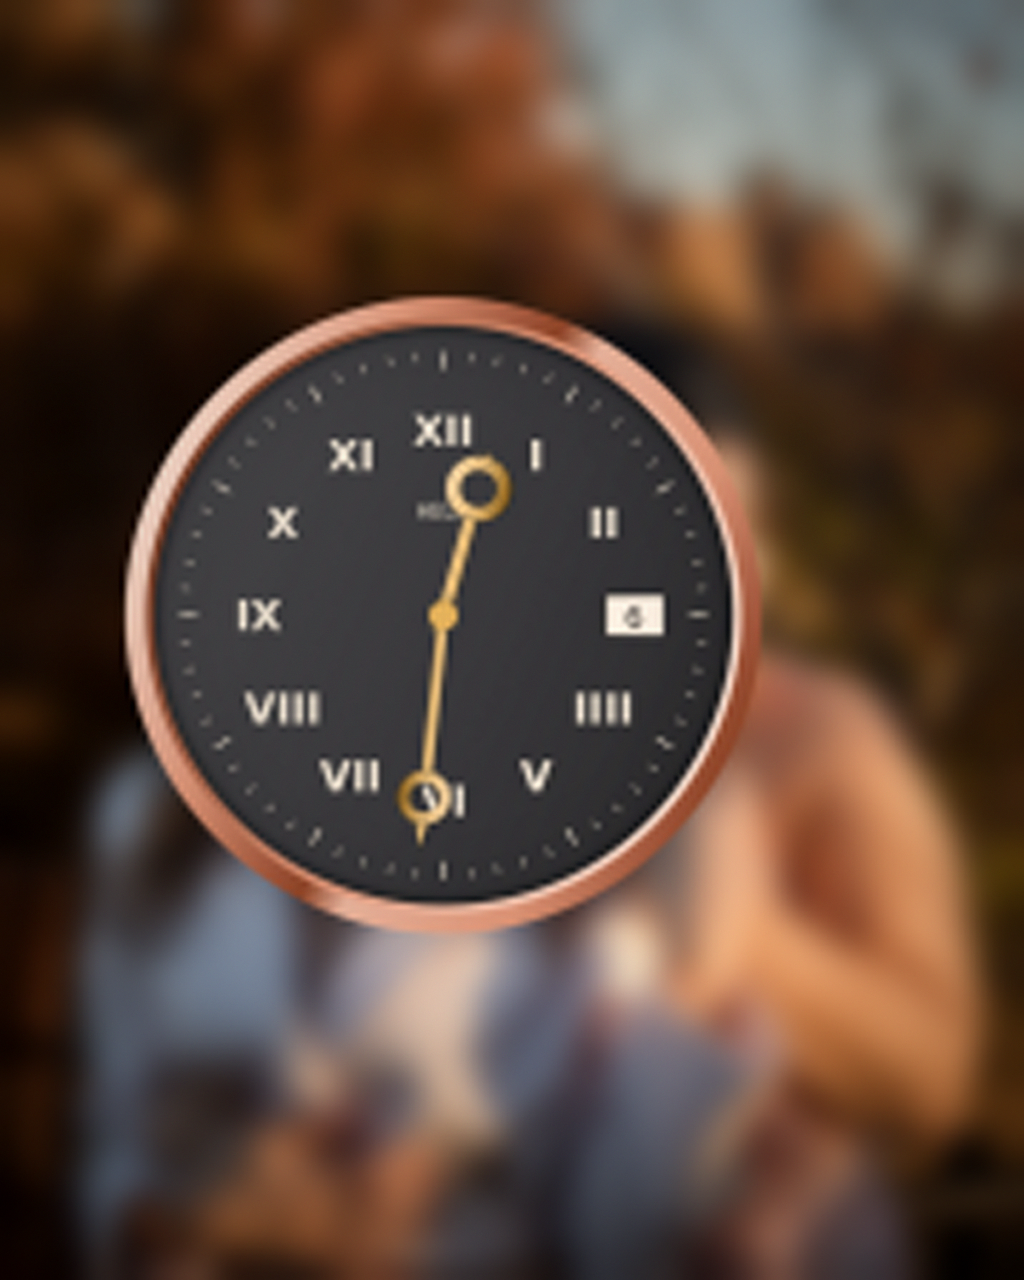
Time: {"hour": 12, "minute": 31}
